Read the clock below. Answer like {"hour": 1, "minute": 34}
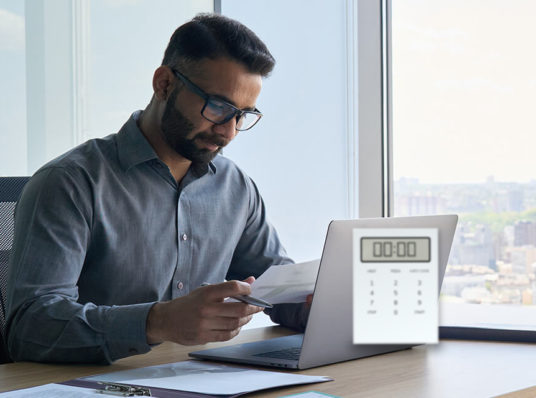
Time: {"hour": 0, "minute": 0}
